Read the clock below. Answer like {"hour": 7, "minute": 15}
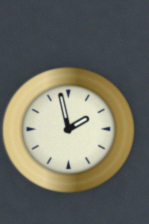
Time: {"hour": 1, "minute": 58}
